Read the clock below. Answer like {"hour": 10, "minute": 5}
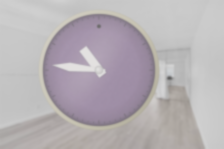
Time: {"hour": 10, "minute": 46}
